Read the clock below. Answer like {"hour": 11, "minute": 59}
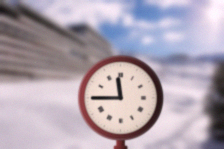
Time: {"hour": 11, "minute": 45}
